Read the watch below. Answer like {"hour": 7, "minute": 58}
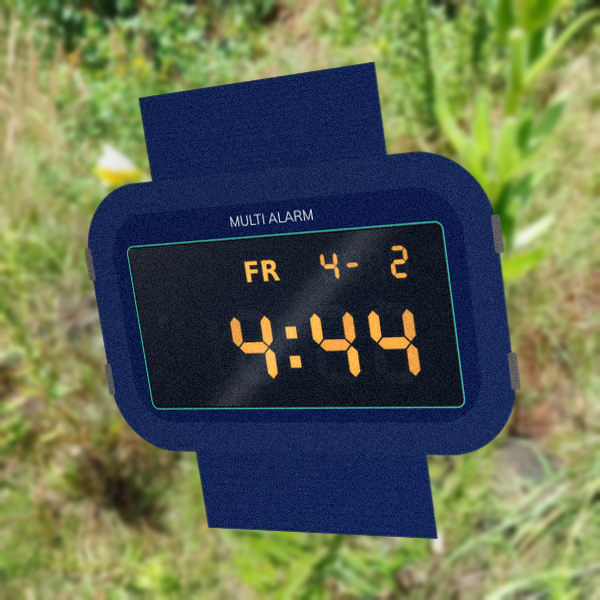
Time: {"hour": 4, "minute": 44}
